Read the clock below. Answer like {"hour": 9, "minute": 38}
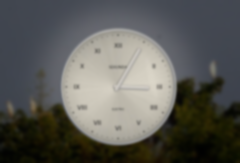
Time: {"hour": 3, "minute": 5}
